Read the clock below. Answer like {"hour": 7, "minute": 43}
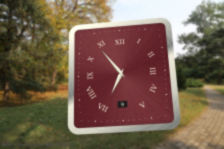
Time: {"hour": 6, "minute": 54}
